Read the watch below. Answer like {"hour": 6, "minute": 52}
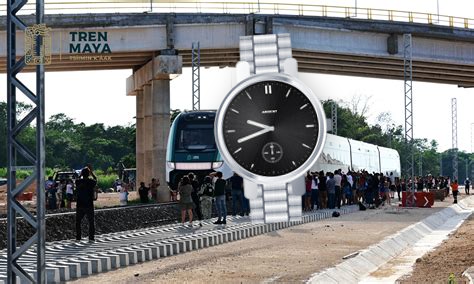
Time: {"hour": 9, "minute": 42}
